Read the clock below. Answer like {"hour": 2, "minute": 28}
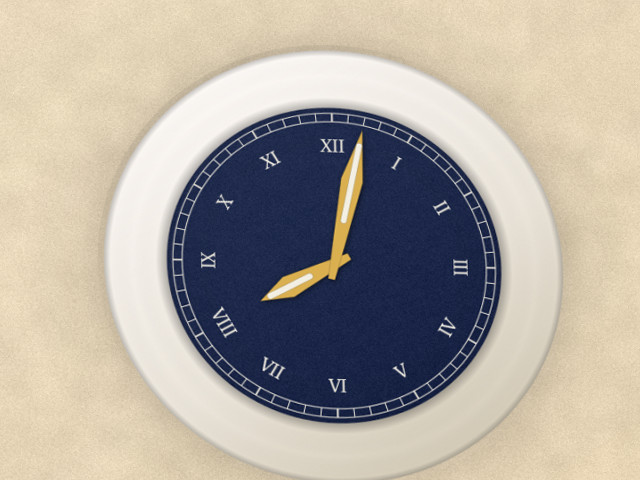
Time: {"hour": 8, "minute": 2}
